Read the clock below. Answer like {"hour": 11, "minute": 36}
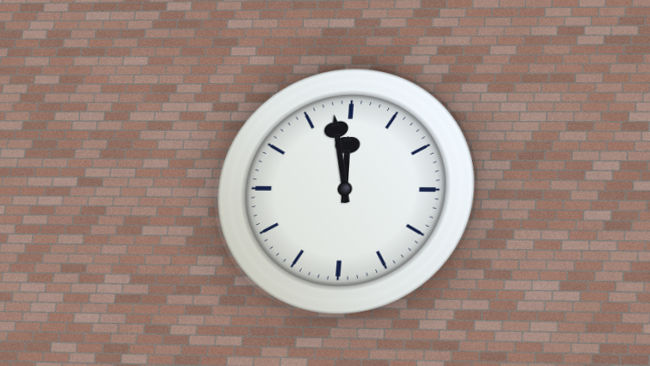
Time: {"hour": 11, "minute": 58}
